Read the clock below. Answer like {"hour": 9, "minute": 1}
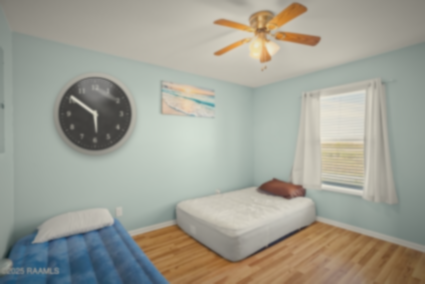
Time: {"hour": 5, "minute": 51}
